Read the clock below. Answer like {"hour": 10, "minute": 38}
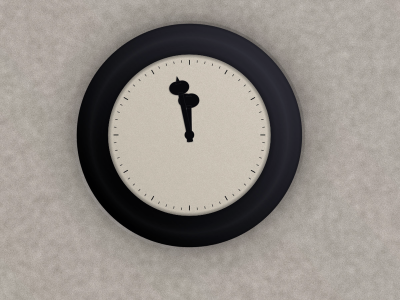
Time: {"hour": 11, "minute": 58}
